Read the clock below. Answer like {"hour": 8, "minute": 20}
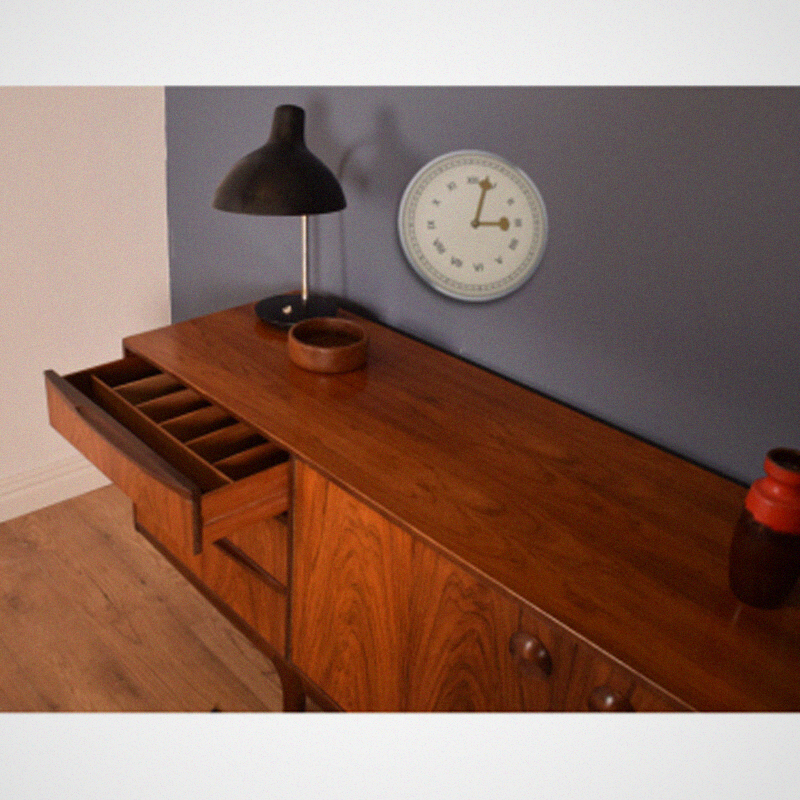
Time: {"hour": 3, "minute": 3}
